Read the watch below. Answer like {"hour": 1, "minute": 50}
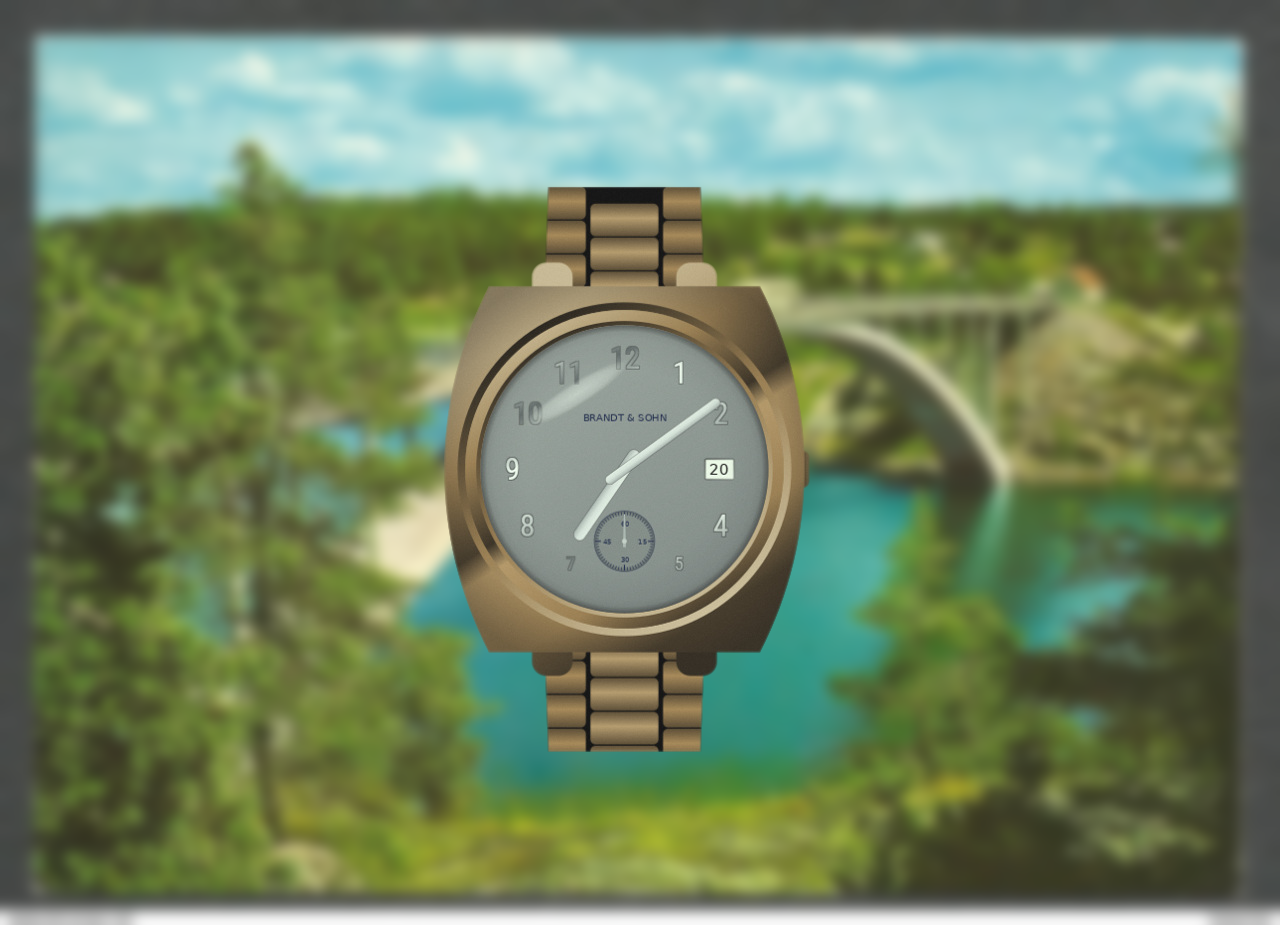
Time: {"hour": 7, "minute": 9}
